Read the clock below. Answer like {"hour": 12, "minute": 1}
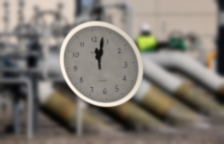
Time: {"hour": 12, "minute": 3}
